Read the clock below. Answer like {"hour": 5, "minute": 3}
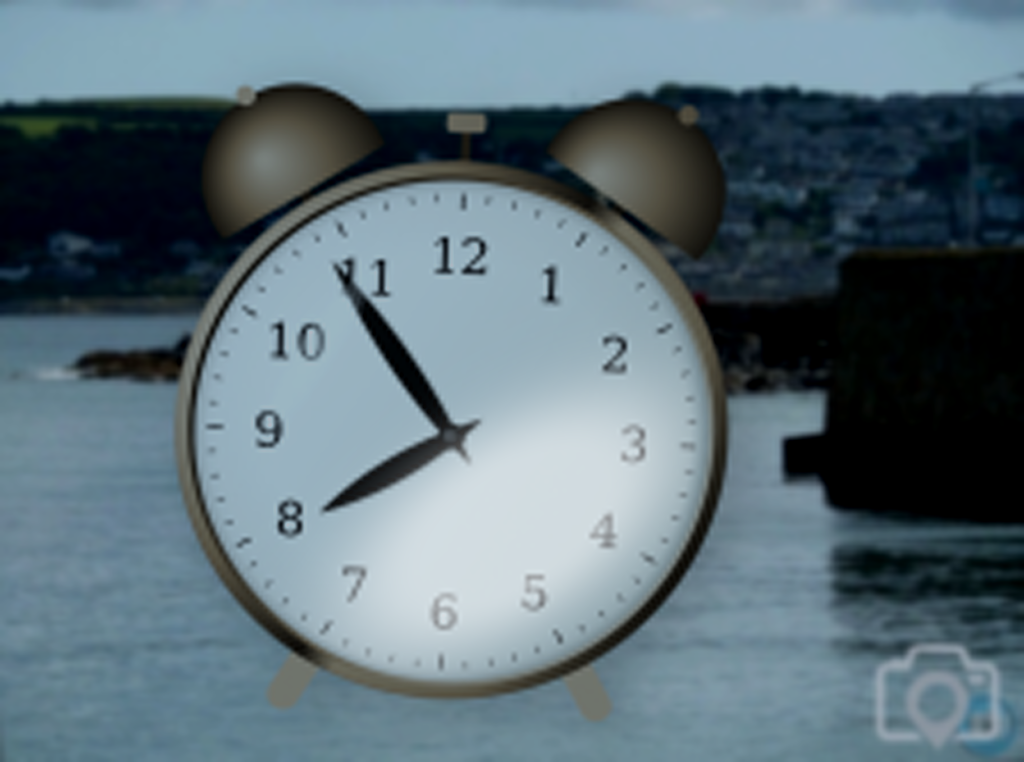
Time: {"hour": 7, "minute": 54}
